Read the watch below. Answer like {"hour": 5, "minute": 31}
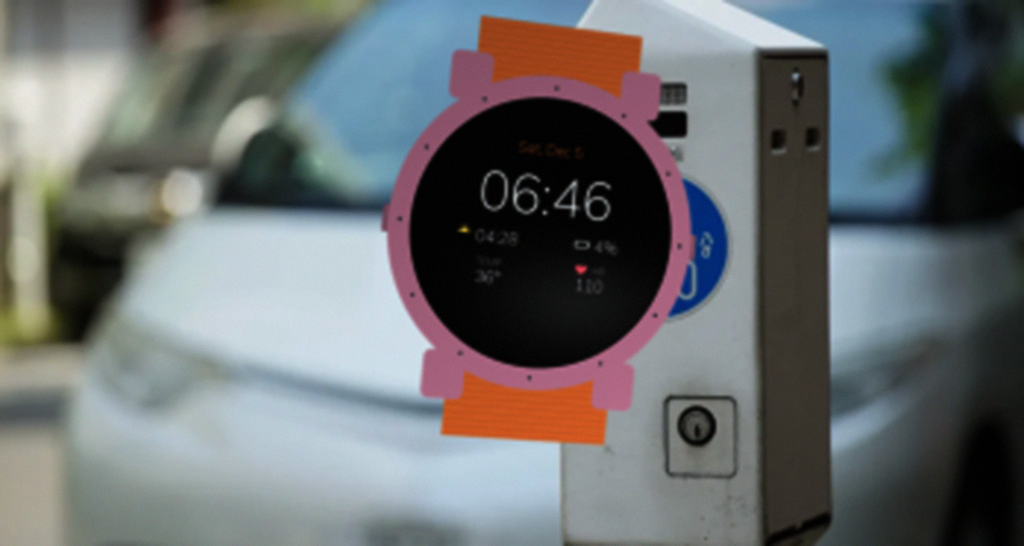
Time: {"hour": 6, "minute": 46}
